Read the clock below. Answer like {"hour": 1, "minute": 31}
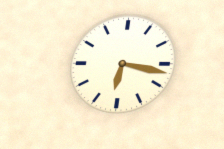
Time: {"hour": 6, "minute": 17}
